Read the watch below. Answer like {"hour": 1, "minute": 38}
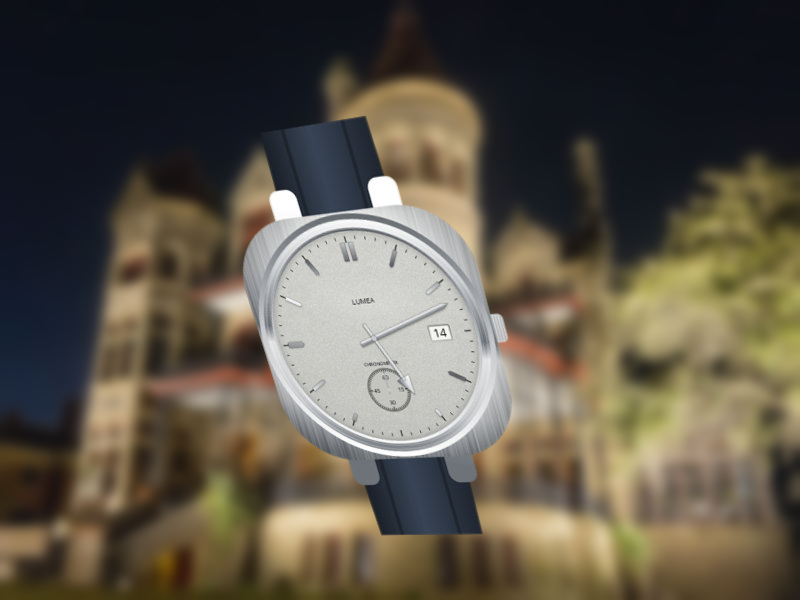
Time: {"hour": 5, "minute": 12}
